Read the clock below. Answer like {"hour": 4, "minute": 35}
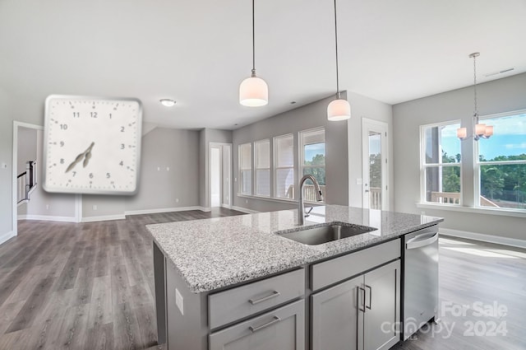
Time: {"hour": 6, "minute": 37}
